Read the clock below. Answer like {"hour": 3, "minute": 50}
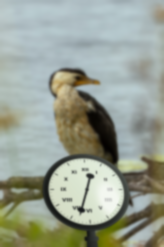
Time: {"hour": 12, "minute": 33}
